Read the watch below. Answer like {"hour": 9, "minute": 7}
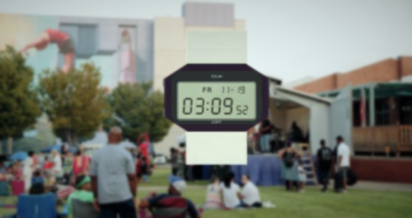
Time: {"hour": 3, "minute": 9}
